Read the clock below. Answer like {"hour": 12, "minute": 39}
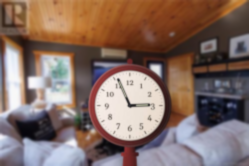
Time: {"hour": 2, "minute": 56}
